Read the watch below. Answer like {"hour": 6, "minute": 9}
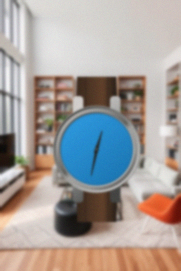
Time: {"hour": 12, "minute": 32}
